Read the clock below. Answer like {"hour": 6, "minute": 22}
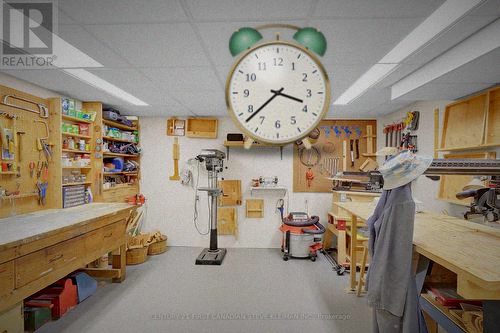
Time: {"hour": 3, "minute": 38}
